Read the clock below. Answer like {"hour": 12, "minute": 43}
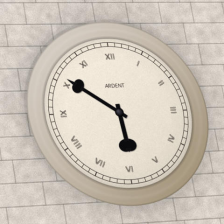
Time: {"hour": 5, "minute": 51}
